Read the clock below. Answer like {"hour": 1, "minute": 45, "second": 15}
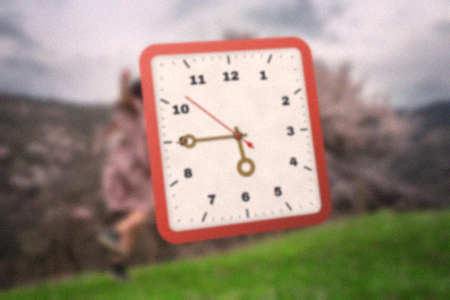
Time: {"hour": 5, "minute": 44, "second": 52}
